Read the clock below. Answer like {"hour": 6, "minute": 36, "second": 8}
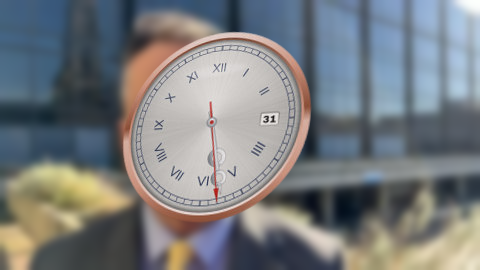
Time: {"hour": 5, "minute": 27, "second": 28}
